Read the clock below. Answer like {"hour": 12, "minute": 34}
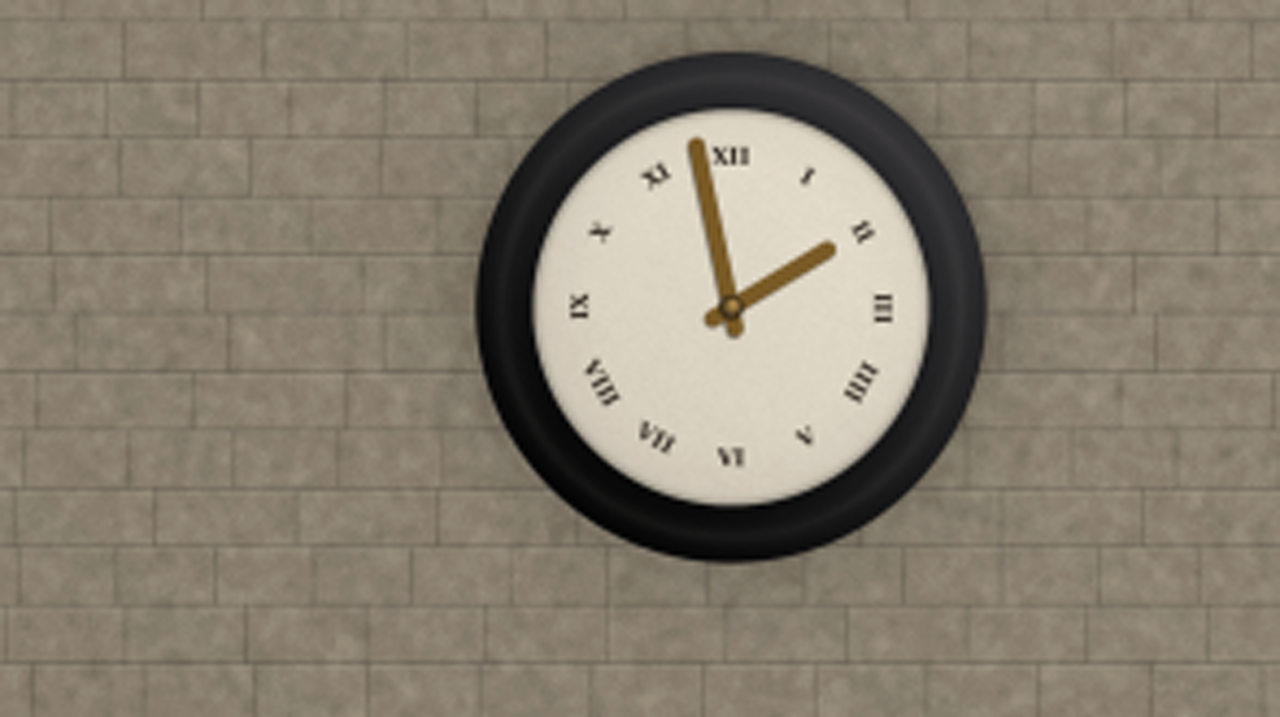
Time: {"hour": 1, "minute": 58}
